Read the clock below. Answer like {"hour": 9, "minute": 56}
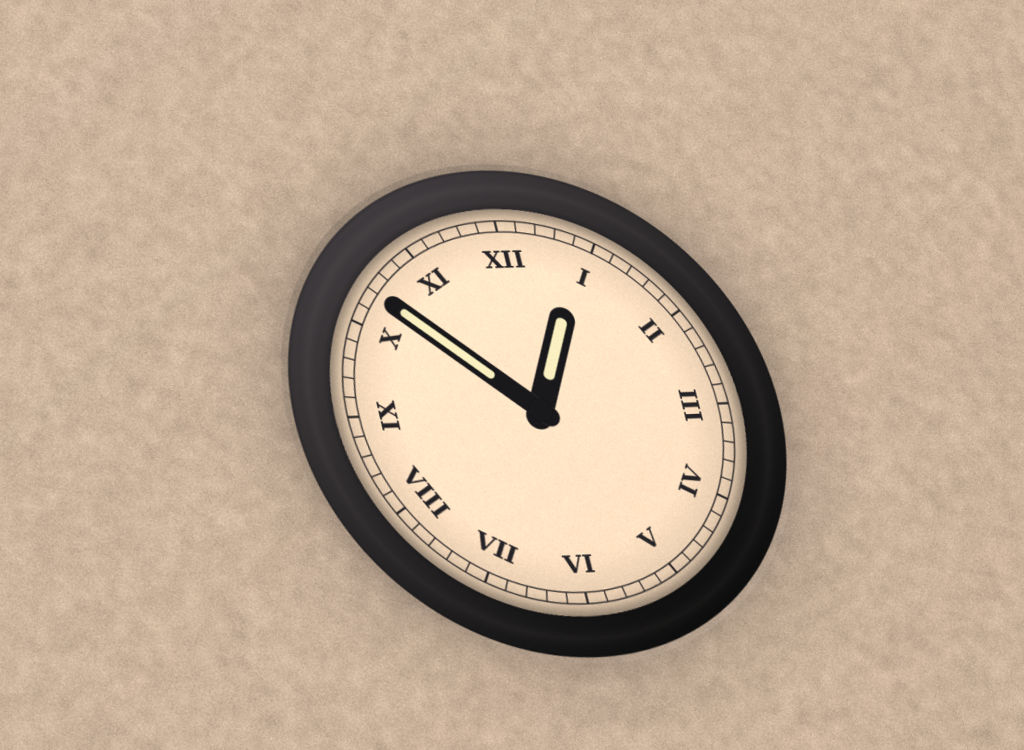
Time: {"hour": 12, "minute": 52}
